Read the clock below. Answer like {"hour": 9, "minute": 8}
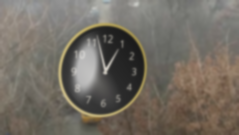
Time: {"hour": 12, "minute": 57}
